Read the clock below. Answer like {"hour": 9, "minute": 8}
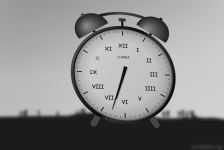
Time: {"hour": 6, "minute": 33}
